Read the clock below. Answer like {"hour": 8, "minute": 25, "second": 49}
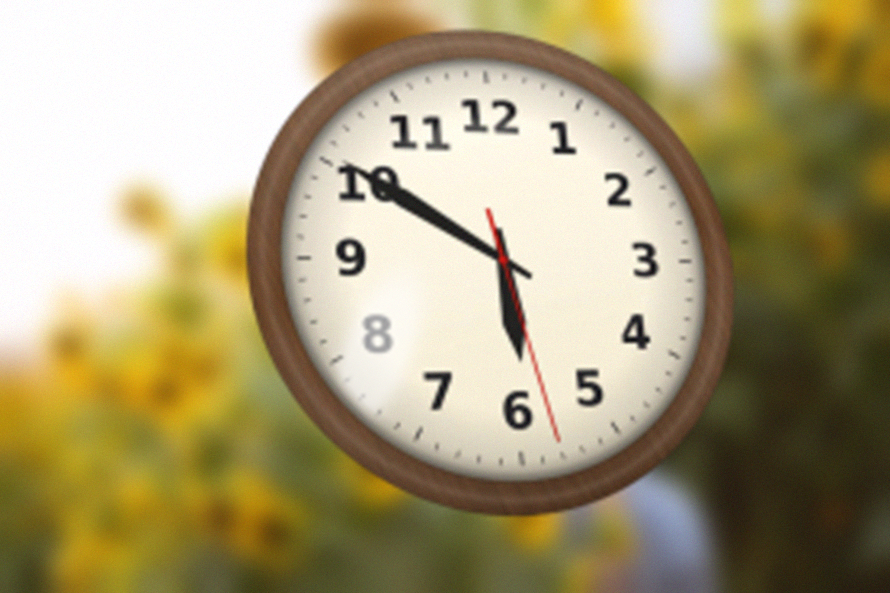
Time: {"hour": 5, "minute": 50, "second": 28}
